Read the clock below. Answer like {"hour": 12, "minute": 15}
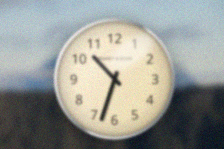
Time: {"hour": 10, "minute": 33}
